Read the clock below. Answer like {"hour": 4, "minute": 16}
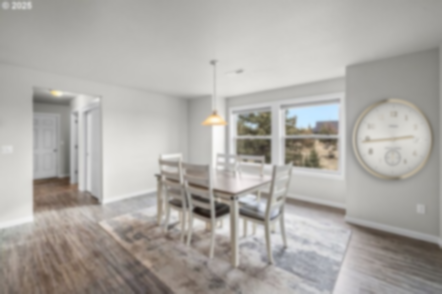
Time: {"hour": 2, "minute": 44}
